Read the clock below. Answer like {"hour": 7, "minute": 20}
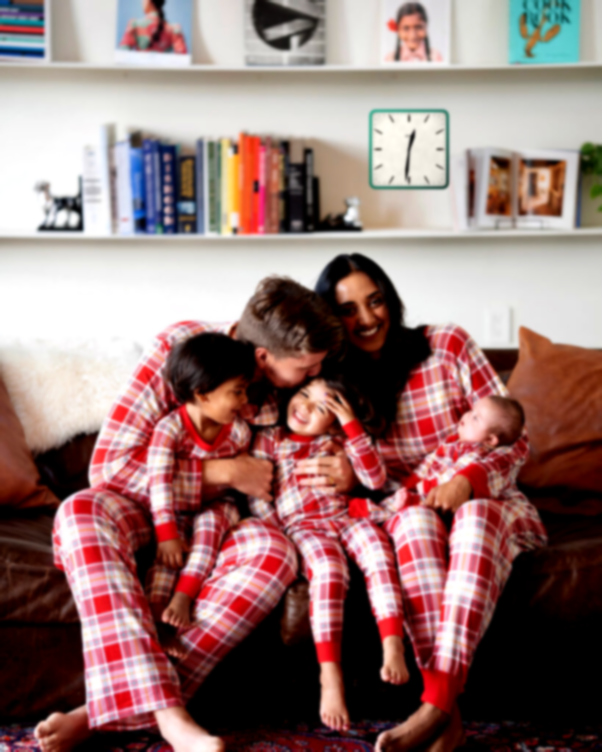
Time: {"hour": 12, "minute": 31}
